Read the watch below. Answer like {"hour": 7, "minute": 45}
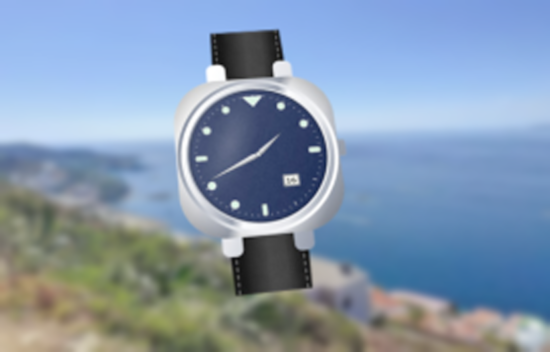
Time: {"hour": 1, "minute": 41}
